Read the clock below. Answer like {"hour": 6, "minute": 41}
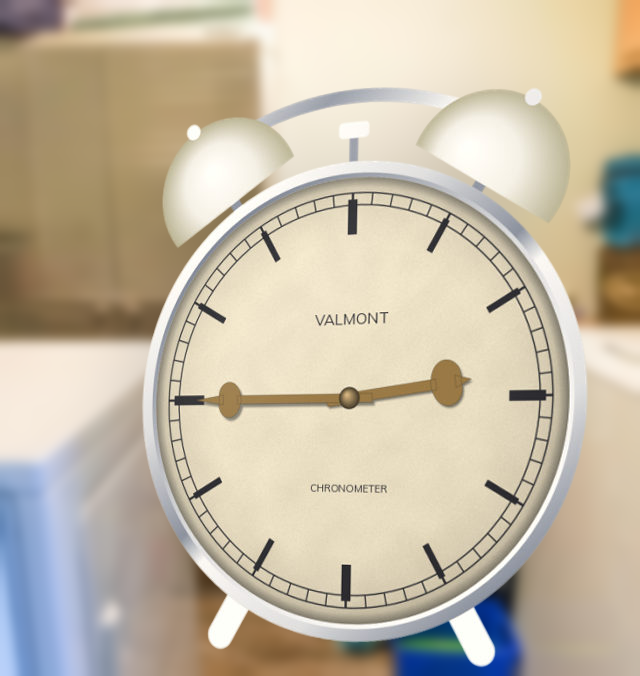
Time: {"hour": 2, "minute": 45}
